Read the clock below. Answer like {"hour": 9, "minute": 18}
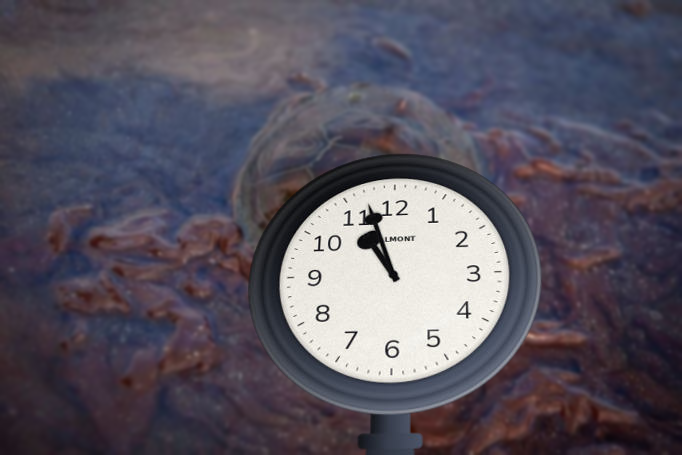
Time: {"hour": 10, "minute": 57}
